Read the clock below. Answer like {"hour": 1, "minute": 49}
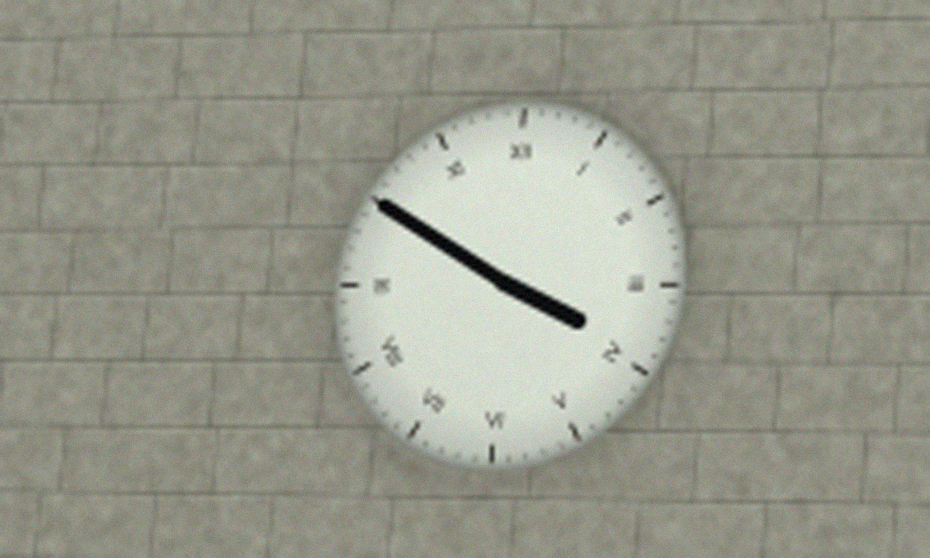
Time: {"hour": 3, "minute": 50}
